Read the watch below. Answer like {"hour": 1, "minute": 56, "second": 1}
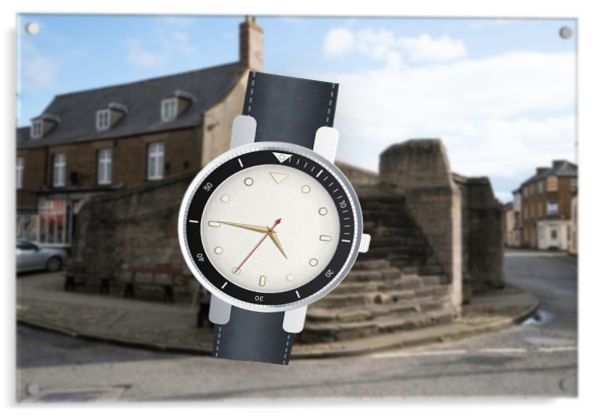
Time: {"hour": 4, "minute": 45, "second": 35}
